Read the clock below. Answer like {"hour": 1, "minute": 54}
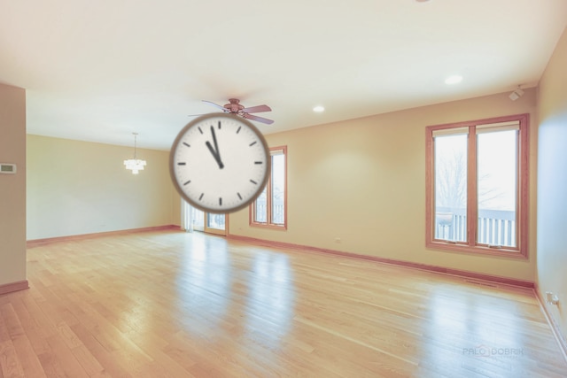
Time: {"hour": 10, "minute": 58}
